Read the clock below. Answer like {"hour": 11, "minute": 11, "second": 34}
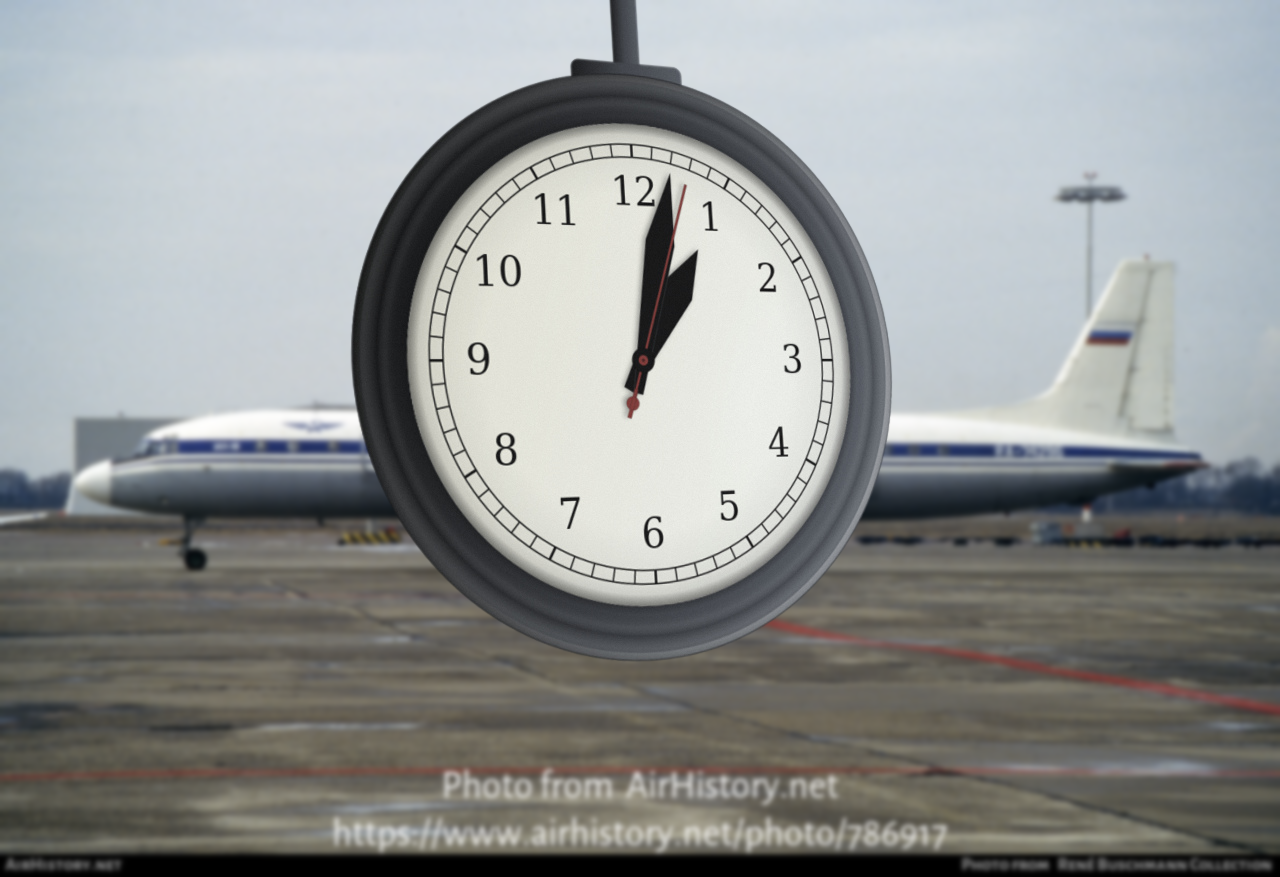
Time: {"hour": 1, "minute": 2, "second": 3}
